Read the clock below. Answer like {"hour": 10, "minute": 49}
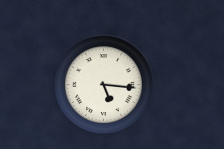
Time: {"hour": 5, "minute": 16}
